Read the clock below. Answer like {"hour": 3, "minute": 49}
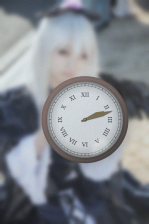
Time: {"hour": 2, "minute": 12}
